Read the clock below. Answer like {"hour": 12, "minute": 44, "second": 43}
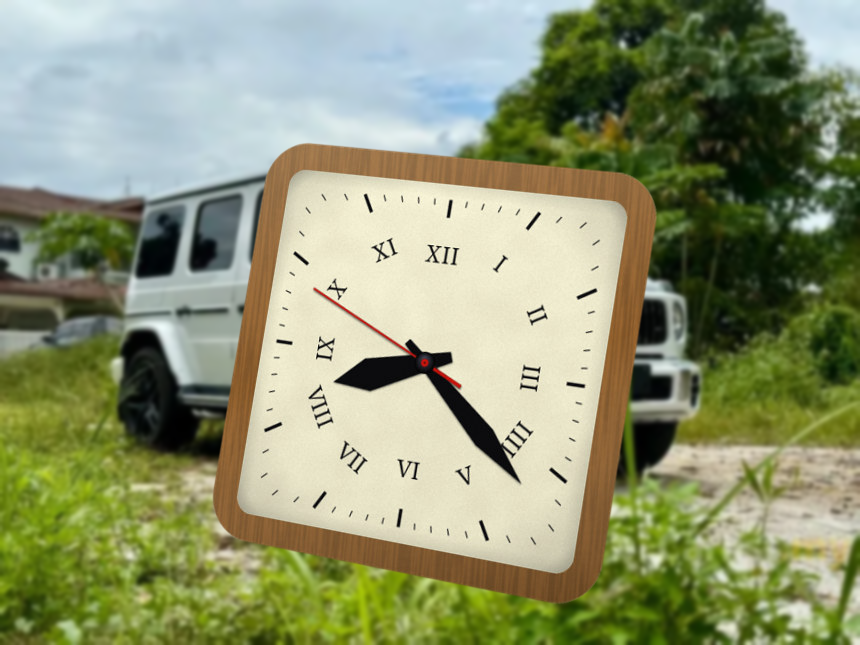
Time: {"hour": 8, "minute": 21, "second": 49}
